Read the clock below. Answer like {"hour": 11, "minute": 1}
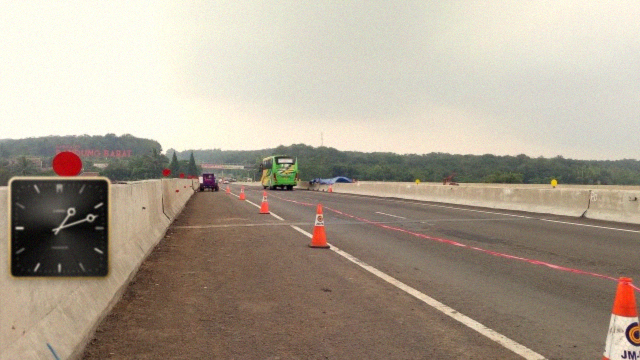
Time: {"hour": 1, "minute": 12}
